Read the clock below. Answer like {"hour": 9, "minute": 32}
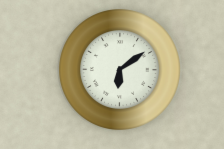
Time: {"hour": 6, "minute": 9}
